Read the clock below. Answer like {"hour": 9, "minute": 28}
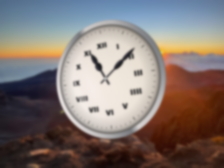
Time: {"hour": 11, "minute": 9}
